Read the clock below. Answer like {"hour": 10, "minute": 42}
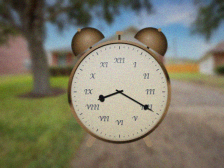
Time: {"hour": 8, "minute": 20}
